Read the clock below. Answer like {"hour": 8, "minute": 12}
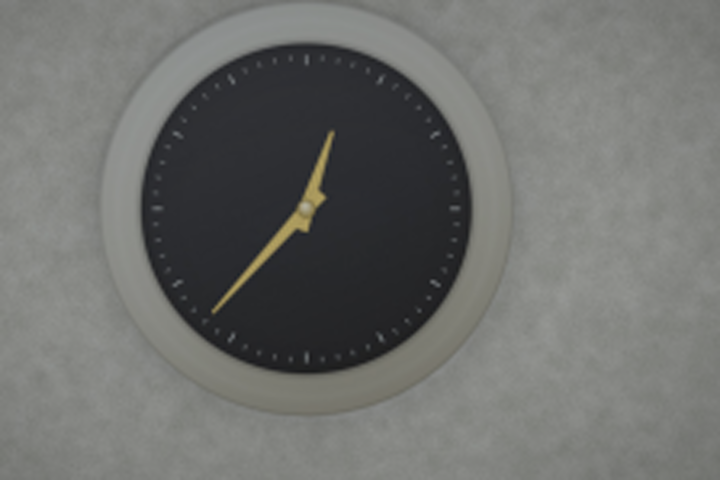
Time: {"hour": 12, "minute": 37}
